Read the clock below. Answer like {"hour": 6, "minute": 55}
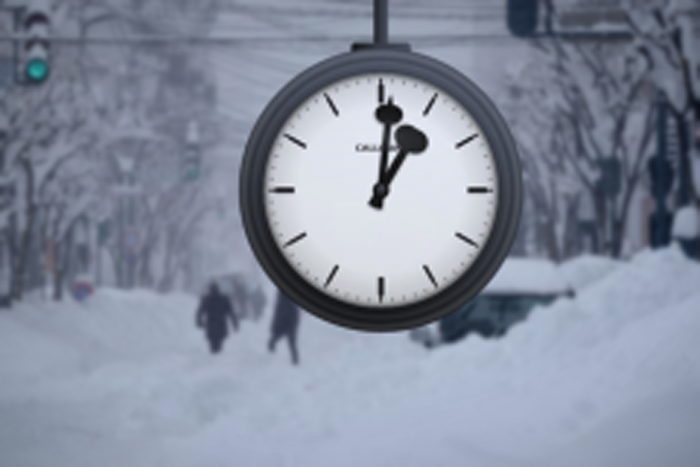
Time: {"hour": 1, "minute": 1}
